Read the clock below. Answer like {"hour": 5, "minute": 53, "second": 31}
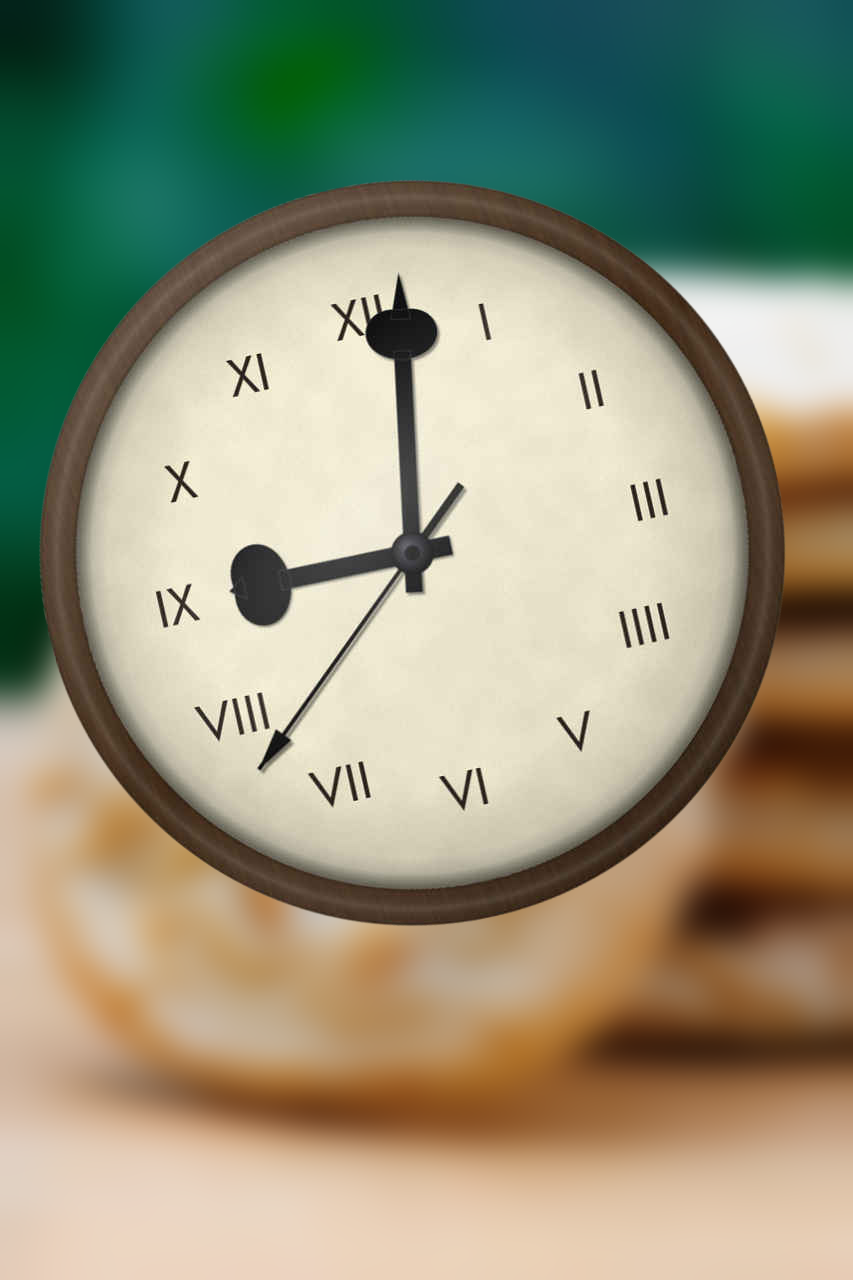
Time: {"hour": 9, "minute": 1, "second": 38}
